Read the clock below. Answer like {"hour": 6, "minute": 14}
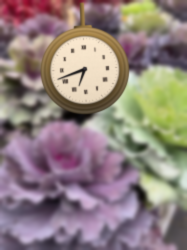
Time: {"hour": 6, "minute": 42}
